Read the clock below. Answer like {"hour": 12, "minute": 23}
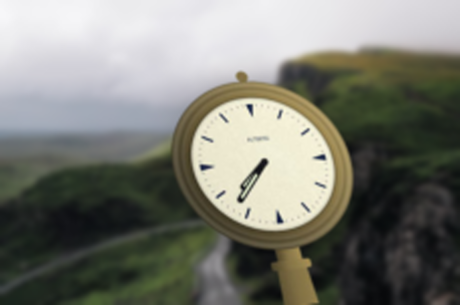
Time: {"hour": 7, "minute": 37}
